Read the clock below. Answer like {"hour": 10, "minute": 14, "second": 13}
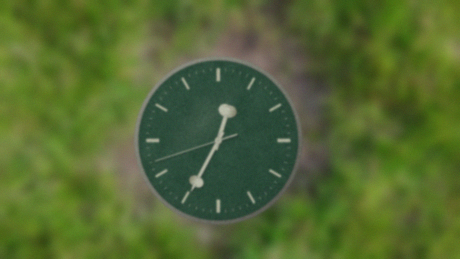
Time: {"hour": 12, "minute": 34, "second": 42}
